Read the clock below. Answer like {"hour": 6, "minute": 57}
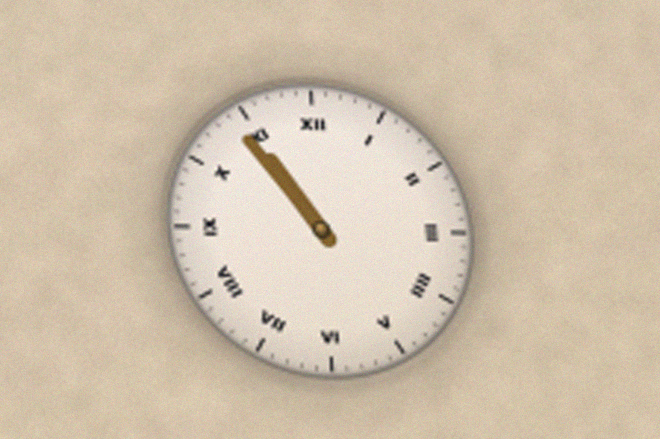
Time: {"hour": 10, "minute": 54}
